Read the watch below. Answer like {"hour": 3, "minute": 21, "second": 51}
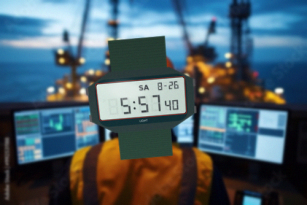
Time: {"hour": 5, "minute": 57, "second": 40}
